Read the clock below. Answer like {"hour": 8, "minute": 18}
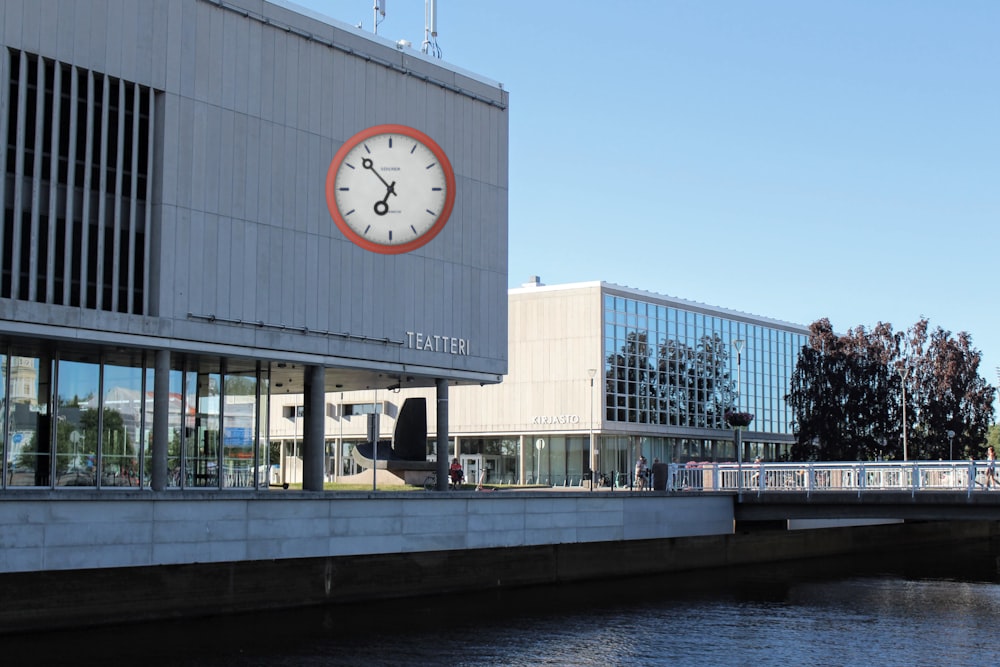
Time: {"hour": 6, "minute": 53}
